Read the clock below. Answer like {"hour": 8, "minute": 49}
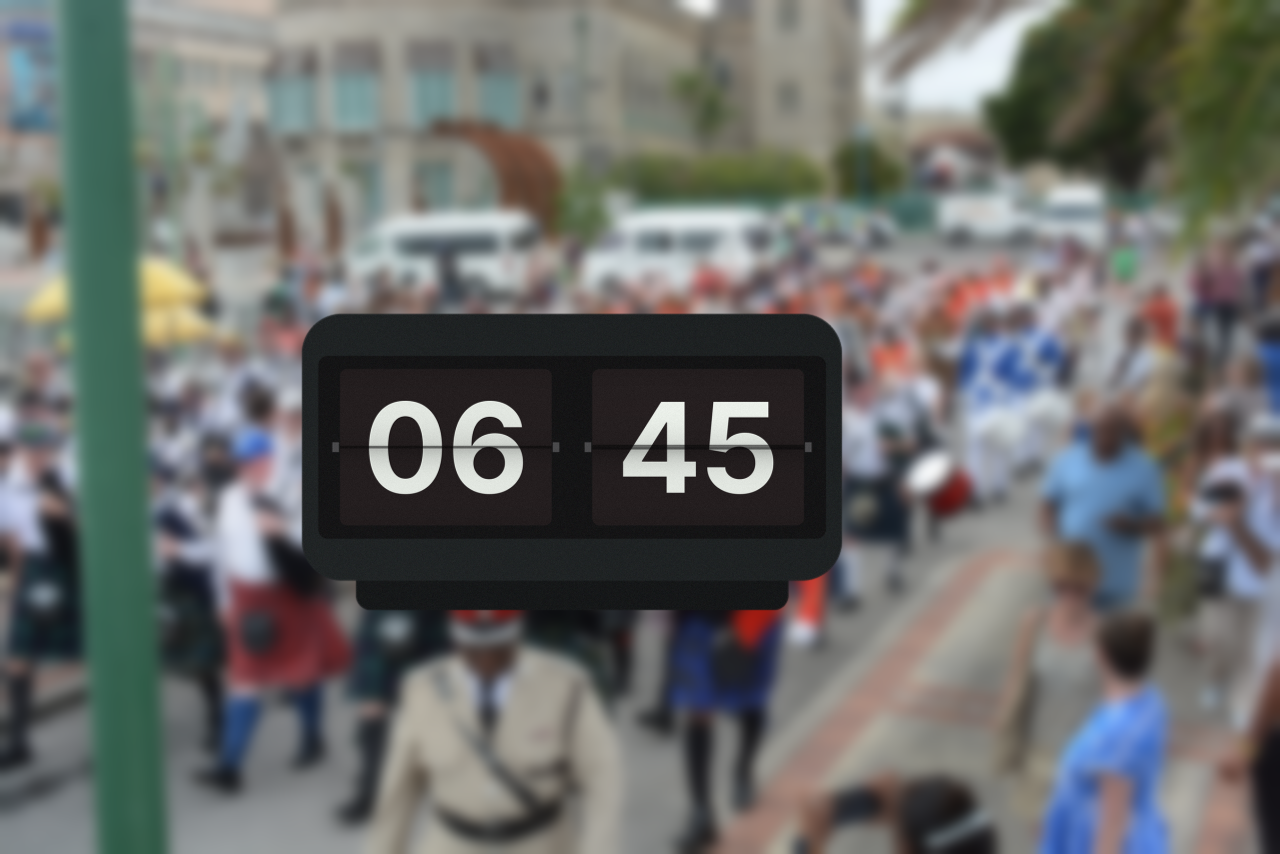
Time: {"hour": 6, "minute": 45}
